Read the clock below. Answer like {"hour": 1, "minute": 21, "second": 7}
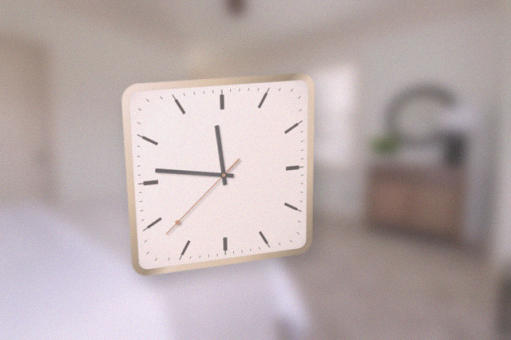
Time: {"hour": 11, "minute": 46, "second": 38}
